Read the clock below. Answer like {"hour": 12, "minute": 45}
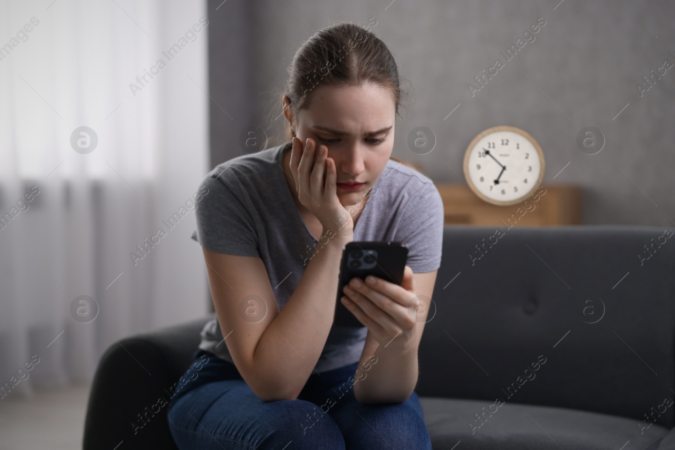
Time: {"hour": 6, "minute": 52}
